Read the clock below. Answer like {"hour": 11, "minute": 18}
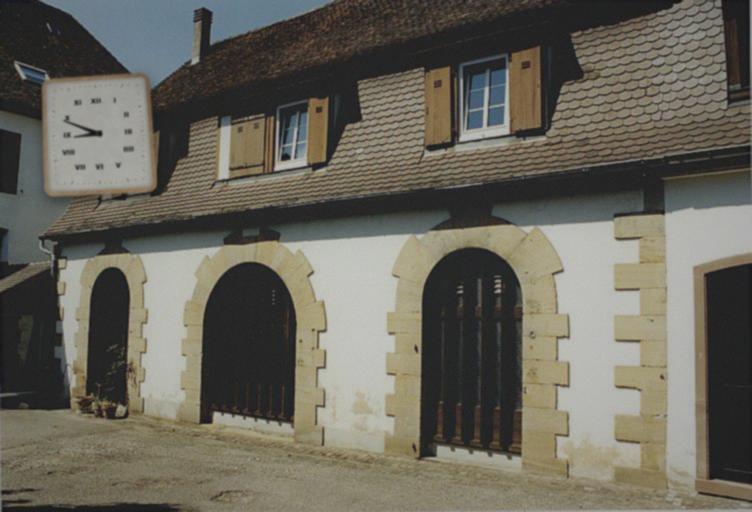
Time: {"hour": 8, "minute": 49}
